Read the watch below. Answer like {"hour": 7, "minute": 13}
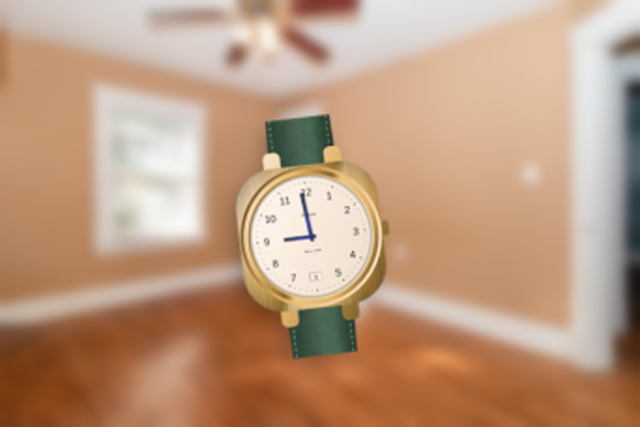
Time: {"hour": 8, "minute": 59}
